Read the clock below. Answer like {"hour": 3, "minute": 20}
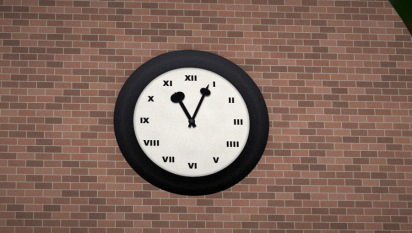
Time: {"hour": 11, "minute": 4}
